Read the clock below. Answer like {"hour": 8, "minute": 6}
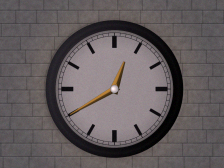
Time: {"hour": 12, "minute": 40}
